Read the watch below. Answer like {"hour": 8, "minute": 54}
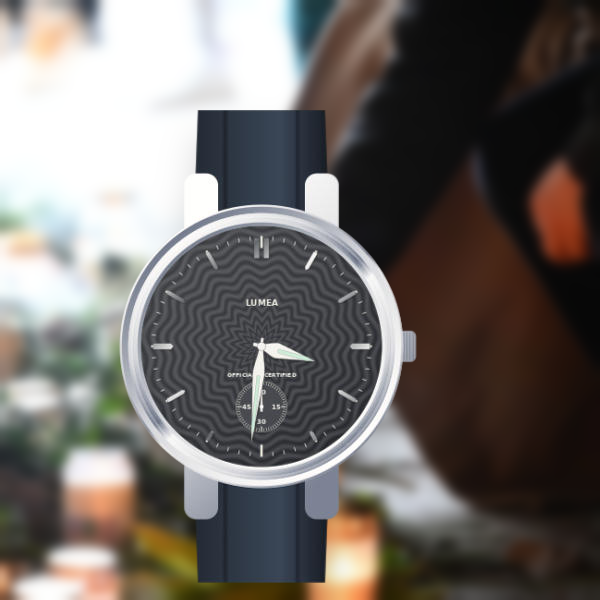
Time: {"hour": 3, "minute": 31}
